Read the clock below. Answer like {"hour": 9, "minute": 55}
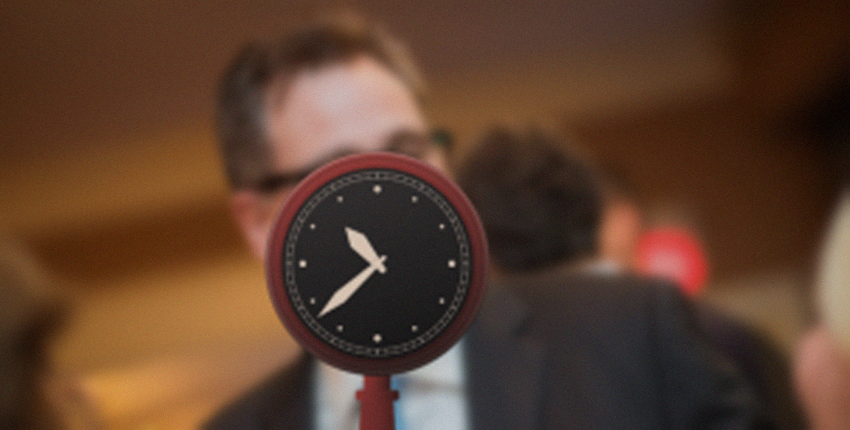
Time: {"hour": 10, "minute": 38}
